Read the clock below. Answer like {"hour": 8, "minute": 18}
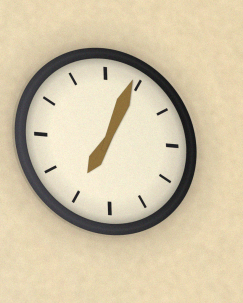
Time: {"hour": 7, "minute": 4}
